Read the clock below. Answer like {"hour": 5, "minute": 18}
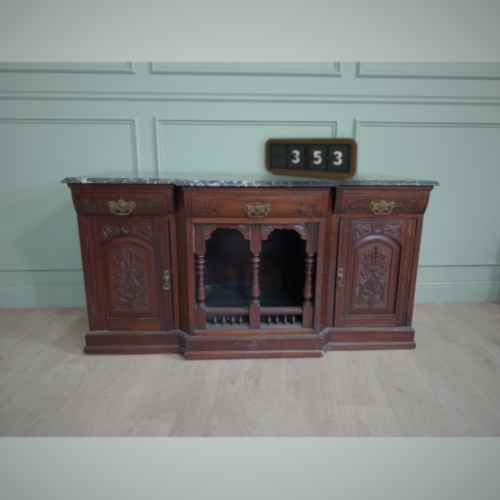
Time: {"hour": 3, "minute": 53}
